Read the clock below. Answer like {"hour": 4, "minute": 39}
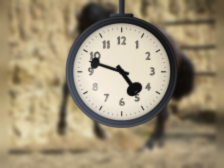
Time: {"hour": 4, "minute": 48}
